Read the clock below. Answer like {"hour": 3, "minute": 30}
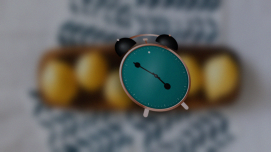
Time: {"hour": 4, "minute": 52}
